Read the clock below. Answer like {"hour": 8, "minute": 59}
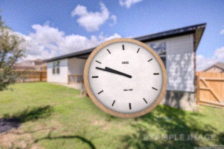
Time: {"hour": 9, "minute": 48}
